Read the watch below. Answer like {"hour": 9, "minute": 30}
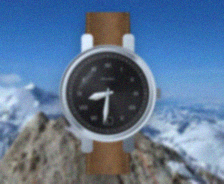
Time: {"hour": 8, "minute": 31}
